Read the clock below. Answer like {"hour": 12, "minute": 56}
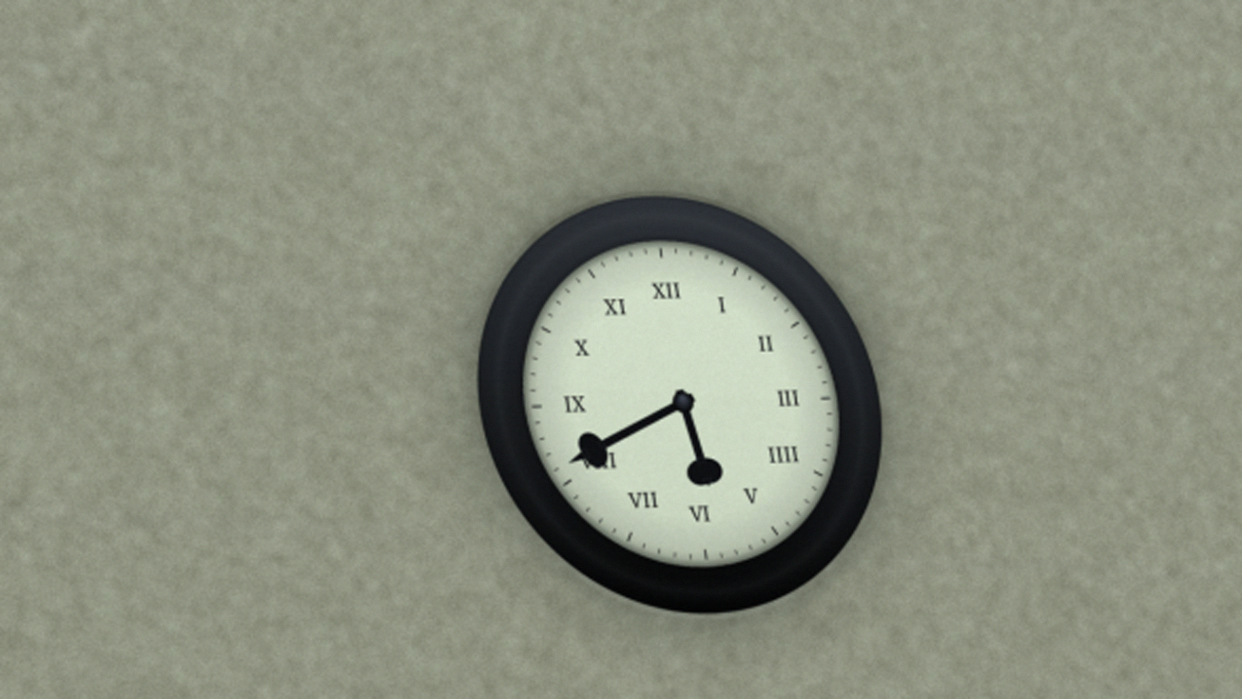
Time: {"hour": 5, "minute": 41}
